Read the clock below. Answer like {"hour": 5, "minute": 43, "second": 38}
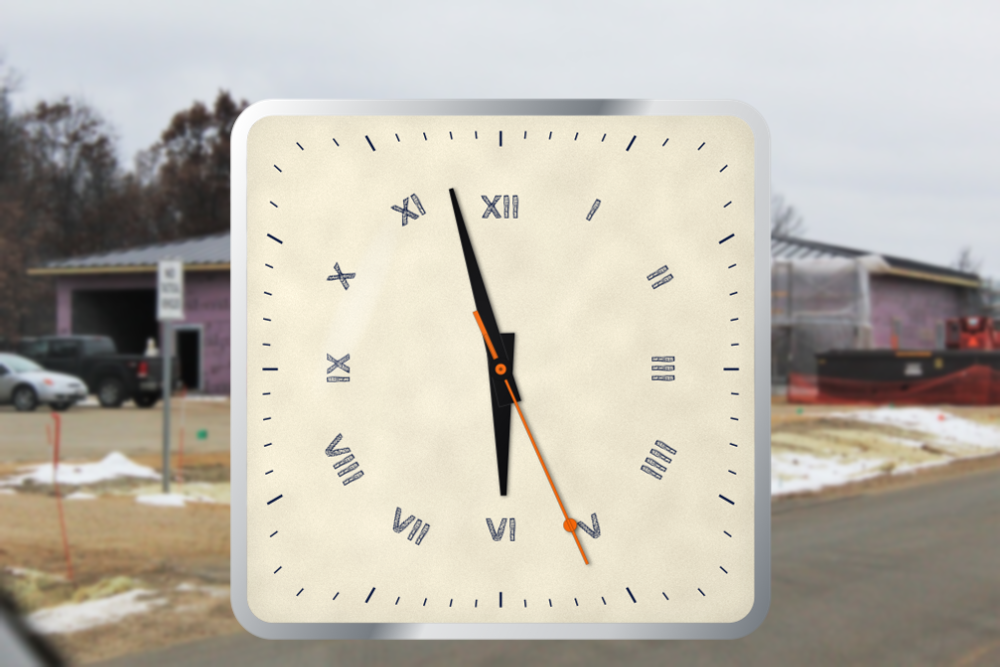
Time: {"hour": 5, "minute": 57, "second": 26}
